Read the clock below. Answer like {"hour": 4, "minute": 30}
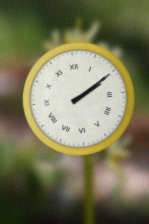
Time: {"hour": 2, "minute": 10}
